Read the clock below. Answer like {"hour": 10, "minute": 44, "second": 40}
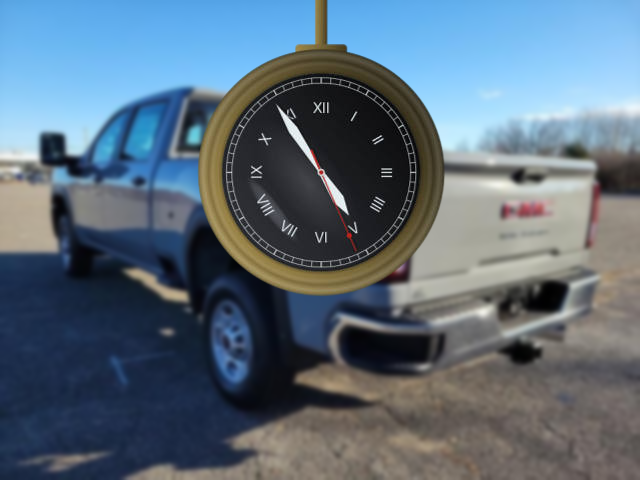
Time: {"hour": 4, "minute": 54, "second": 26}
